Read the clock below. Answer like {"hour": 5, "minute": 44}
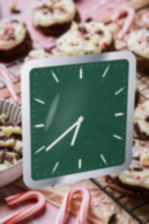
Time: {"hour": 6, "minute": 39}
